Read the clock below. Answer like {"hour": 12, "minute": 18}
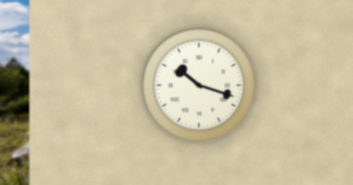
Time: {"hour": 10, "minute": 18}
